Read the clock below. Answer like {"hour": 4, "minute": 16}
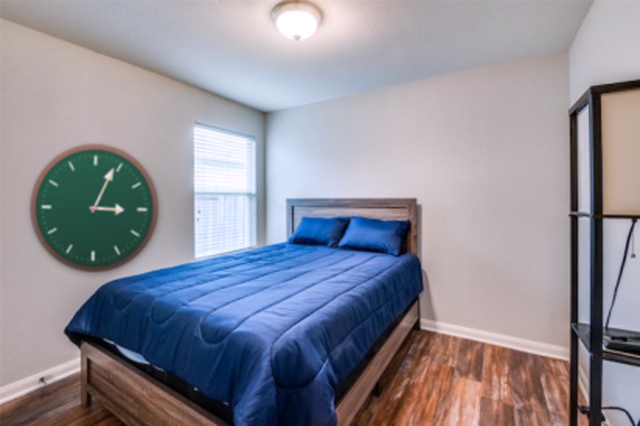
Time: {"hour": 3, "minute": 4}
